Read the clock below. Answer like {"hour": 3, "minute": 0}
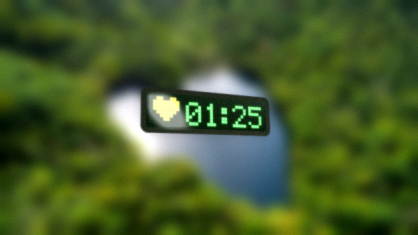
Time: {"hour": 1, "minute": 25}
